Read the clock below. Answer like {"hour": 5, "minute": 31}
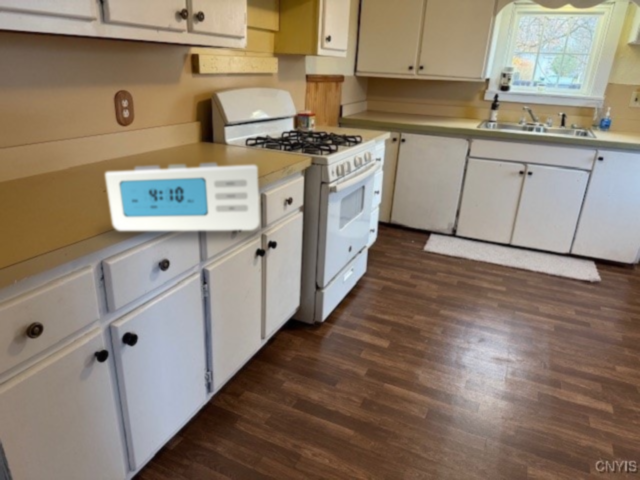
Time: {"hour": 4, "minute": 10}
